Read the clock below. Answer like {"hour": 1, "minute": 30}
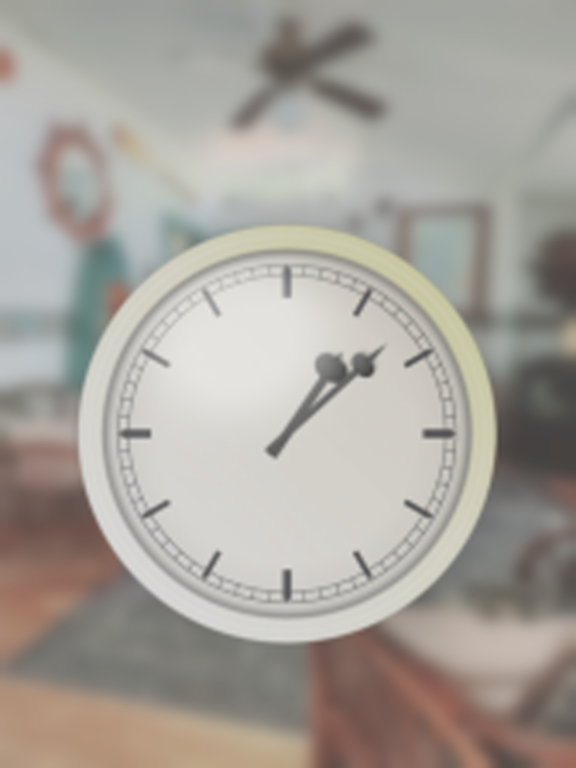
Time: {"hour": 1, "minute": 8}
